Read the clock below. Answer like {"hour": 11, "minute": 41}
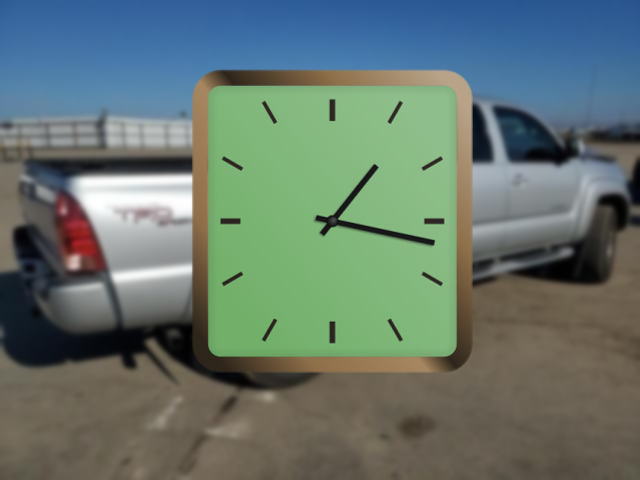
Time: {"hour": 1, "minute": 17}
